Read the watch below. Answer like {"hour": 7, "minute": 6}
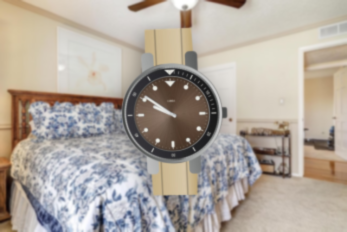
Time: {"hour": 9, "minute": 51}
